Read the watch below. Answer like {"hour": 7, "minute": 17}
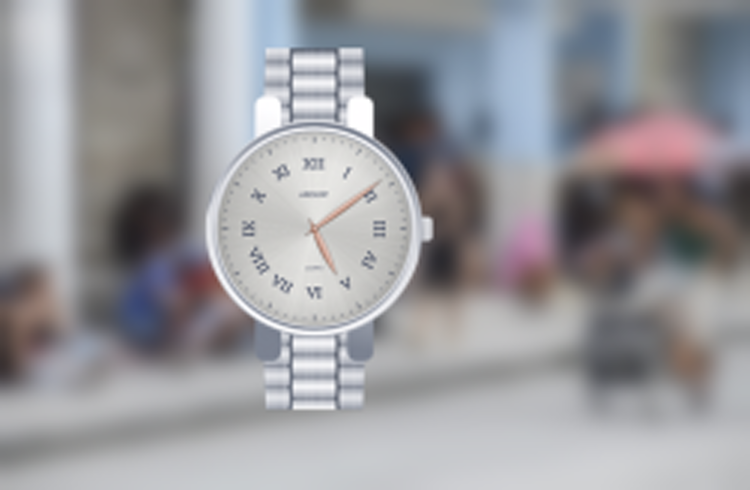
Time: {"hour": 5, "minute": 9}
